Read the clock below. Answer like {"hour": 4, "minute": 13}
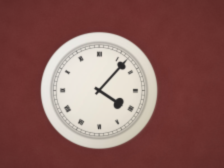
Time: {"hour": 4, "minute": 7}
